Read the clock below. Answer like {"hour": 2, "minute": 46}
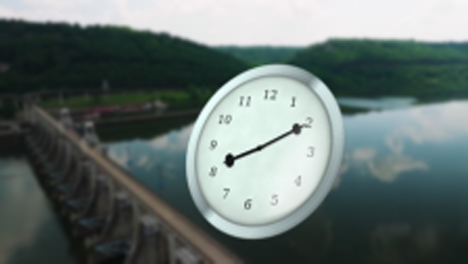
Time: {"hour": 8, "minute": 10}
